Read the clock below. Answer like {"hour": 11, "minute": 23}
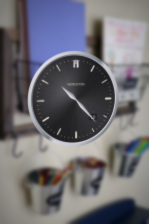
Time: {"hour": 10, "minute": 23}
